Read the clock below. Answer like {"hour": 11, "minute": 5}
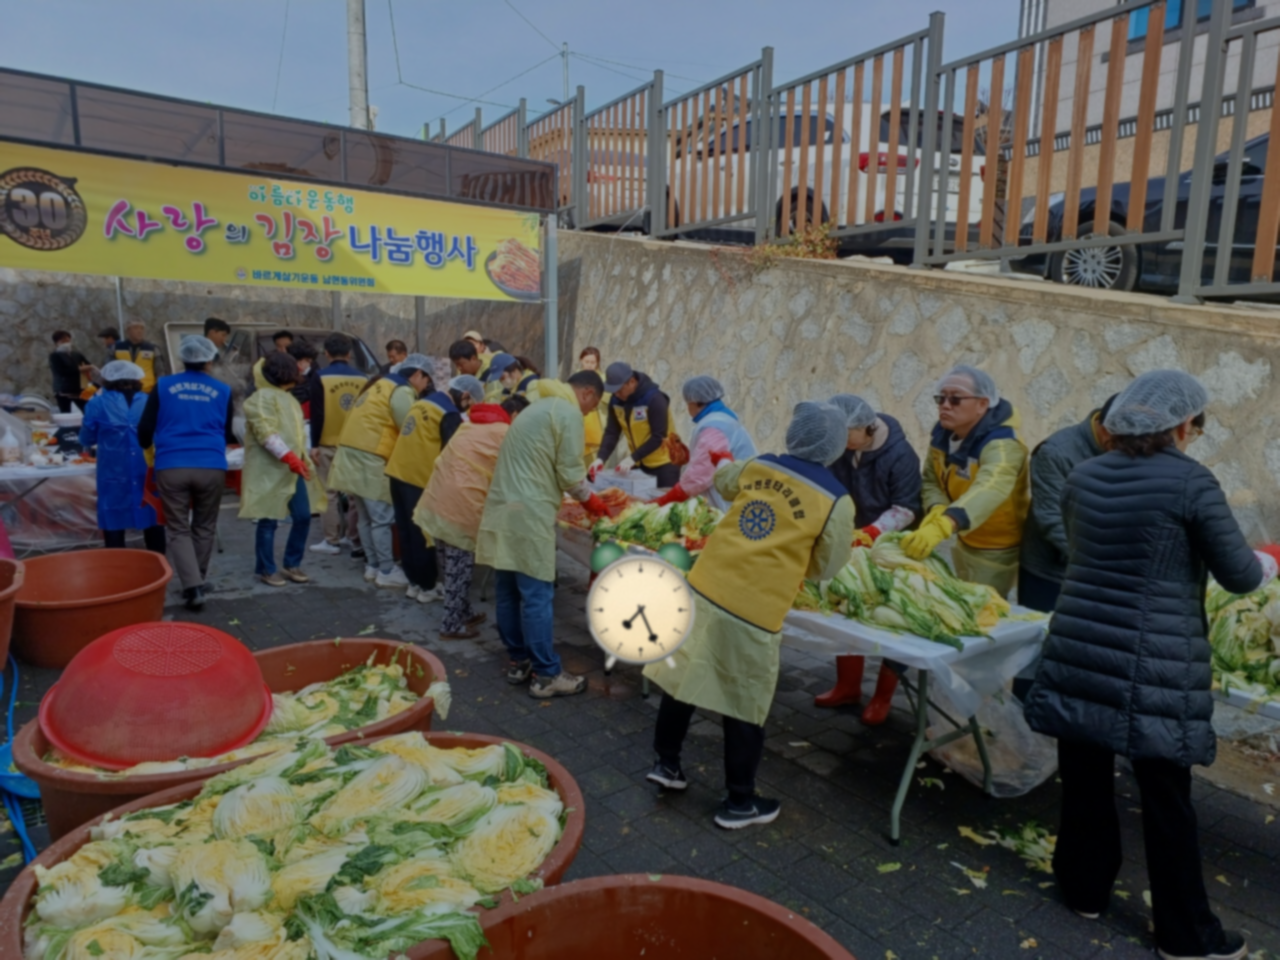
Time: {"hour": 7, "minute": 26}
